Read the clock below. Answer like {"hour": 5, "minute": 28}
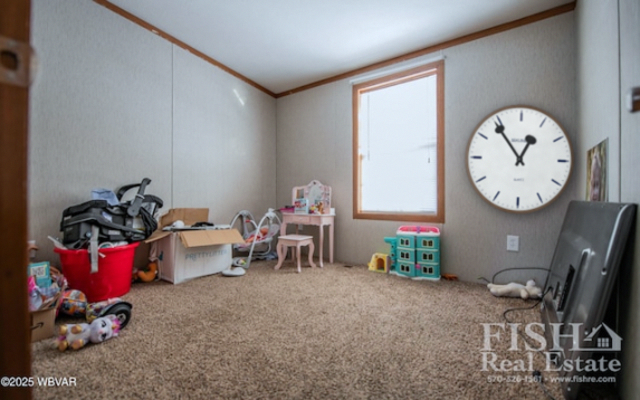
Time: {"hour": 12, "minute": 54}
